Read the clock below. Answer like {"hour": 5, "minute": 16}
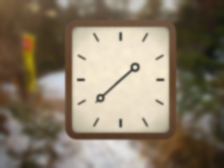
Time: {"hour": 1, "minute": 38}
